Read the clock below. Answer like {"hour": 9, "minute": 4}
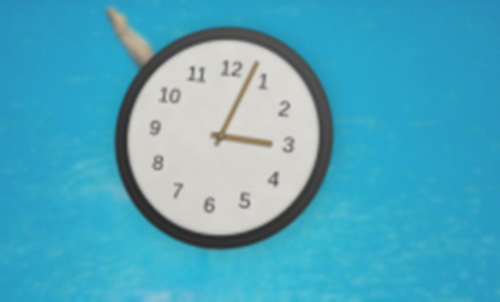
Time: {"hour": 3, "minute": 3}
